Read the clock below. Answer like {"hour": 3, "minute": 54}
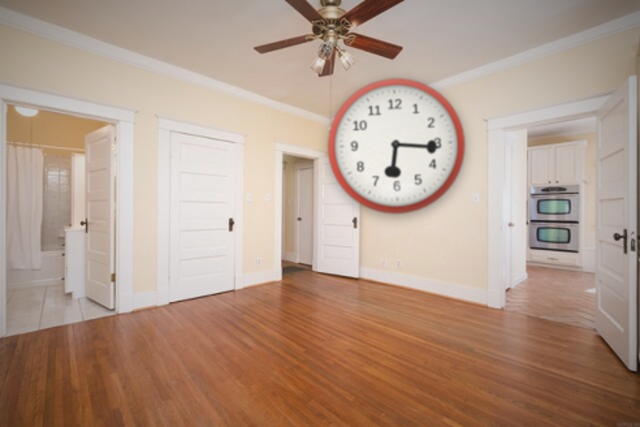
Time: {"hour": 6, "minute": 16}
